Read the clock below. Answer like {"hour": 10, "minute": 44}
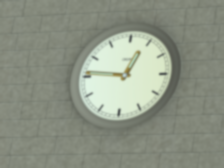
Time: {"hour": 12, "minute": 46}
